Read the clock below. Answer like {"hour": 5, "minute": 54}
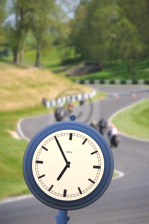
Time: {"hour": 6, "minute": 55}
